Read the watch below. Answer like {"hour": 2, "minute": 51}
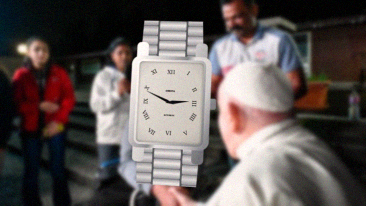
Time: {"hour": 2, "minute": 49}
